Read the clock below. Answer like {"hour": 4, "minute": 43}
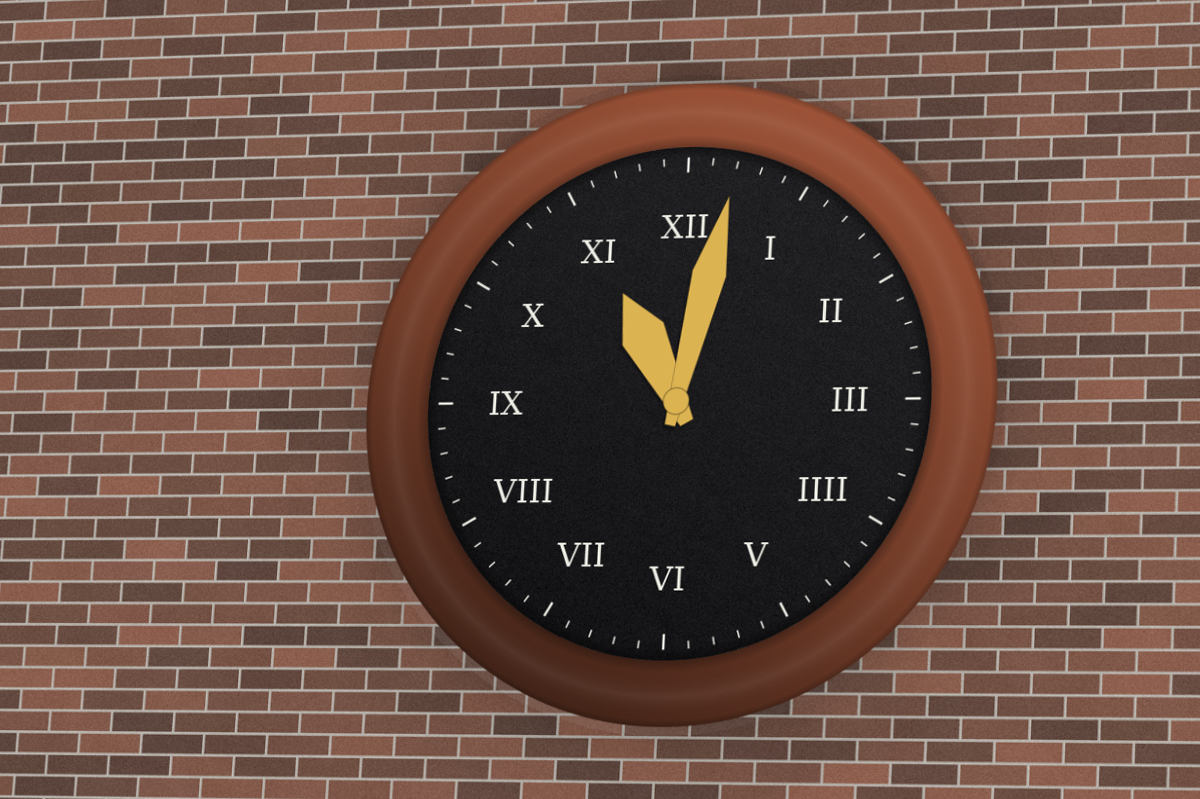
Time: {"hour": 11, "minute": 2}
